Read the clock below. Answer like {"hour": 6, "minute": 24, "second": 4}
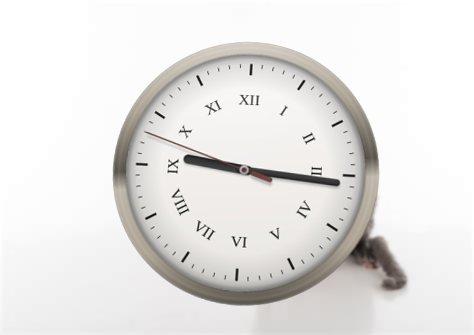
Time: {"hour": 9, "minute": 15, "second": 48}
